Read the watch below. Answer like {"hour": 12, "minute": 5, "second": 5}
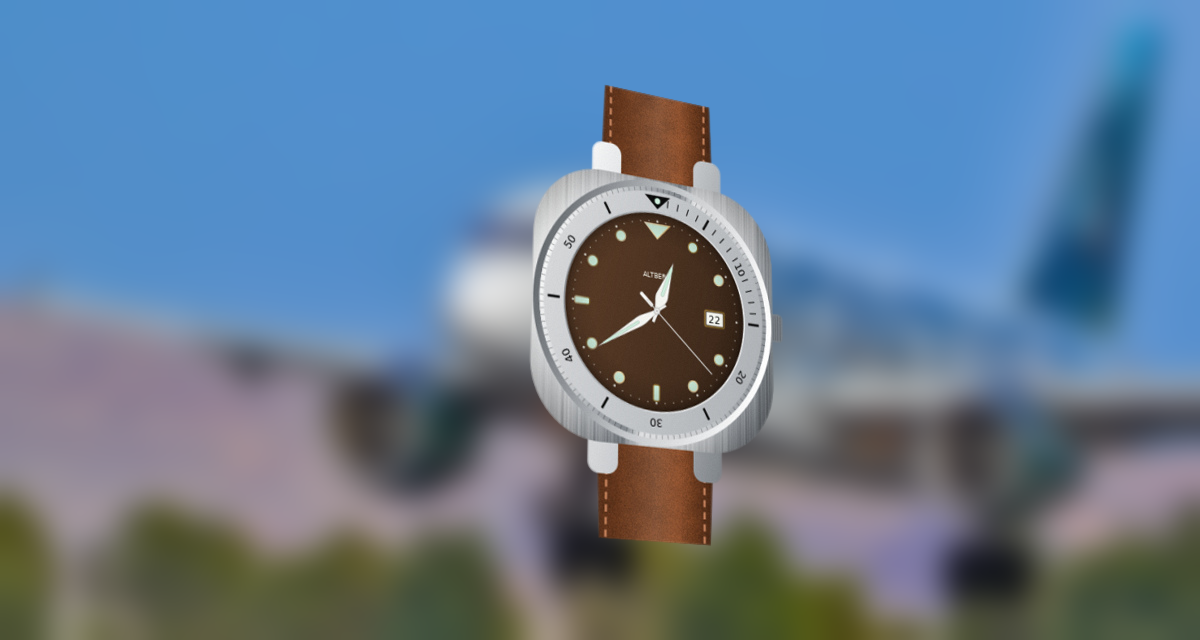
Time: {"hour": 12, "minute": 39, "second": 22}
